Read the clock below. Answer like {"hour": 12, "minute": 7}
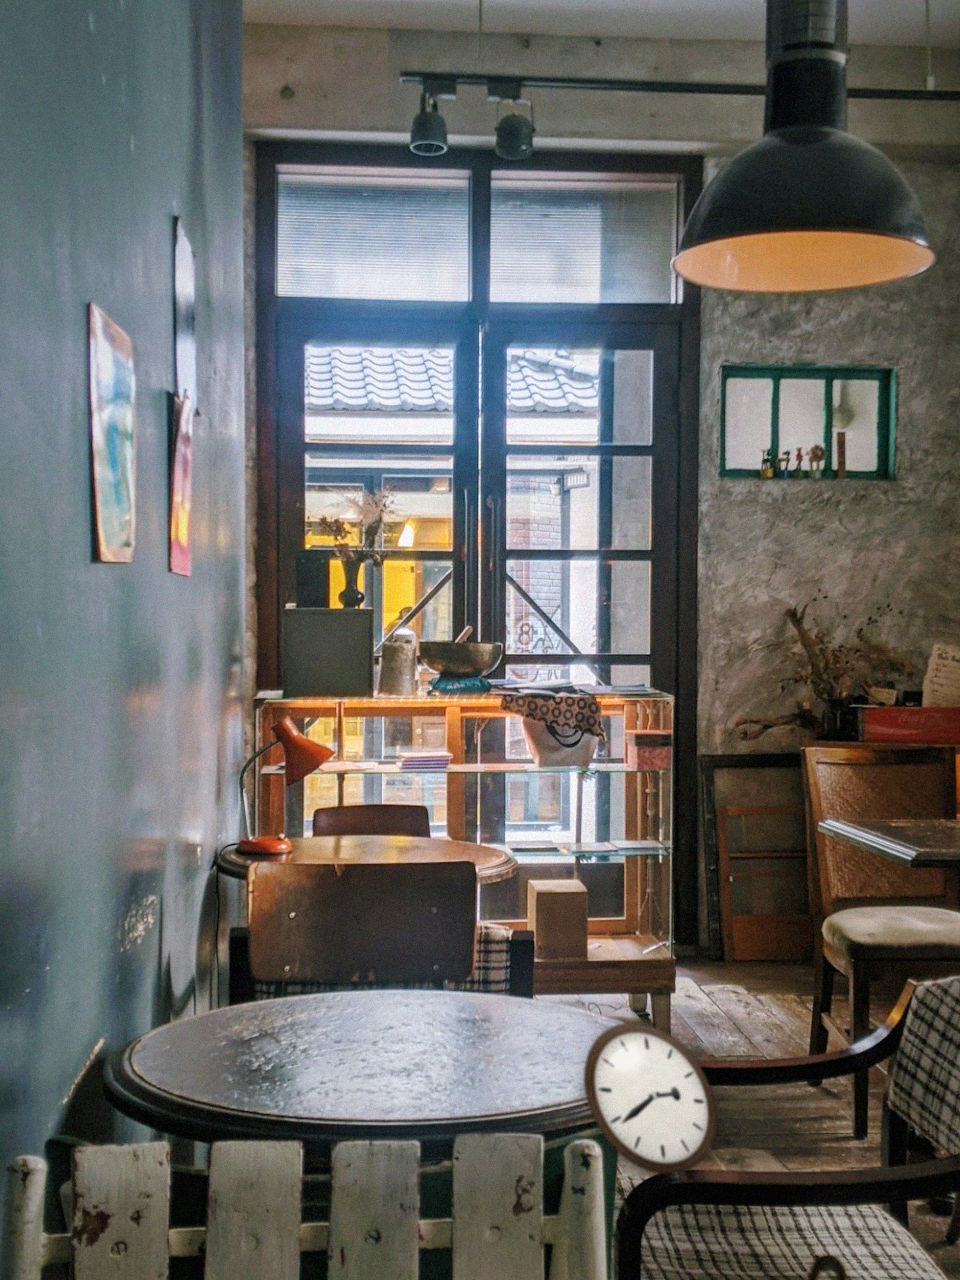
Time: {"hour": 2, "minute": 39}
